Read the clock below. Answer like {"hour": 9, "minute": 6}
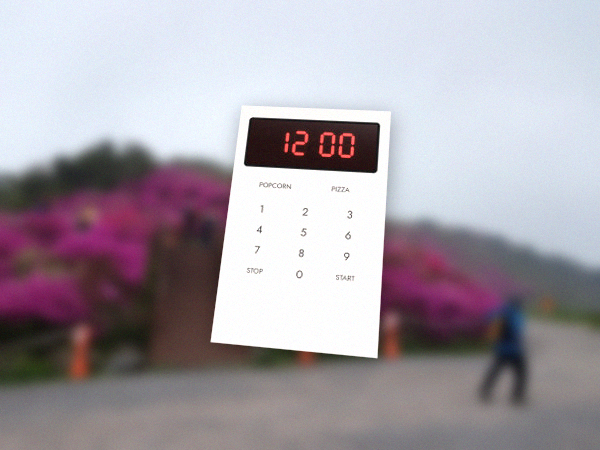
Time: {"hour": 12, "minute": 0}
